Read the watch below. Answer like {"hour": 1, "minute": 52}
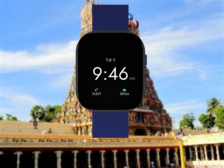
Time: {"hour": 9, "minute": 46}
